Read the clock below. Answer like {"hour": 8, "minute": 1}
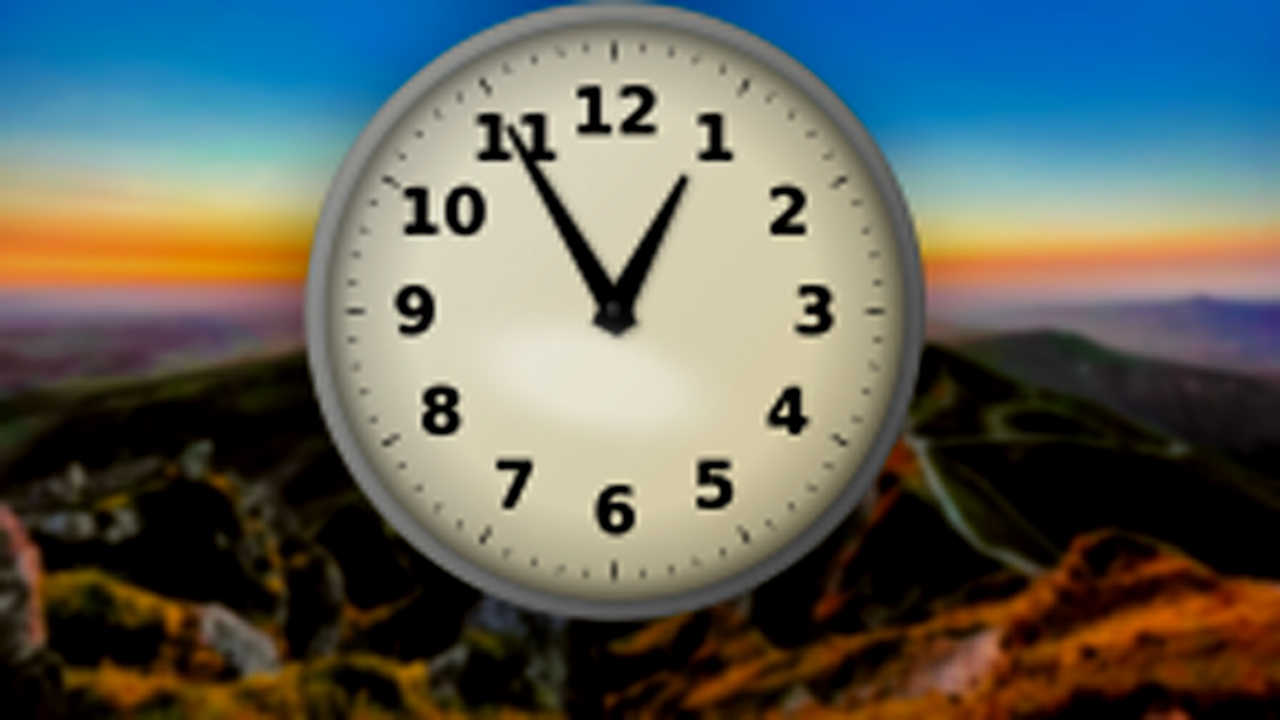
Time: {"hour": 12, "minute": 55}
